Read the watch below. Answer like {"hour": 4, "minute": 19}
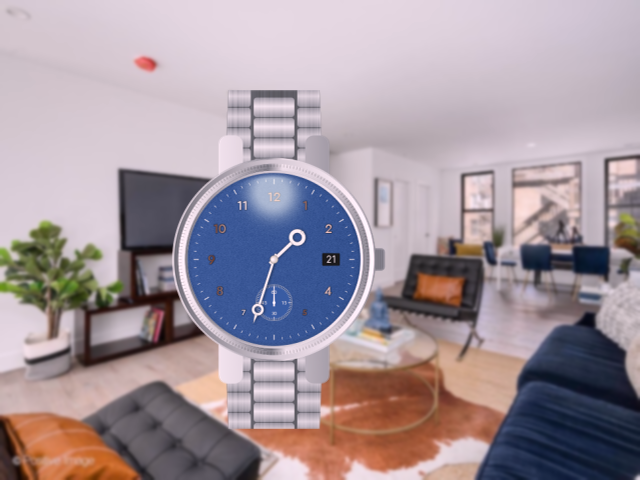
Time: {"hour": 1, "minute": 33}
